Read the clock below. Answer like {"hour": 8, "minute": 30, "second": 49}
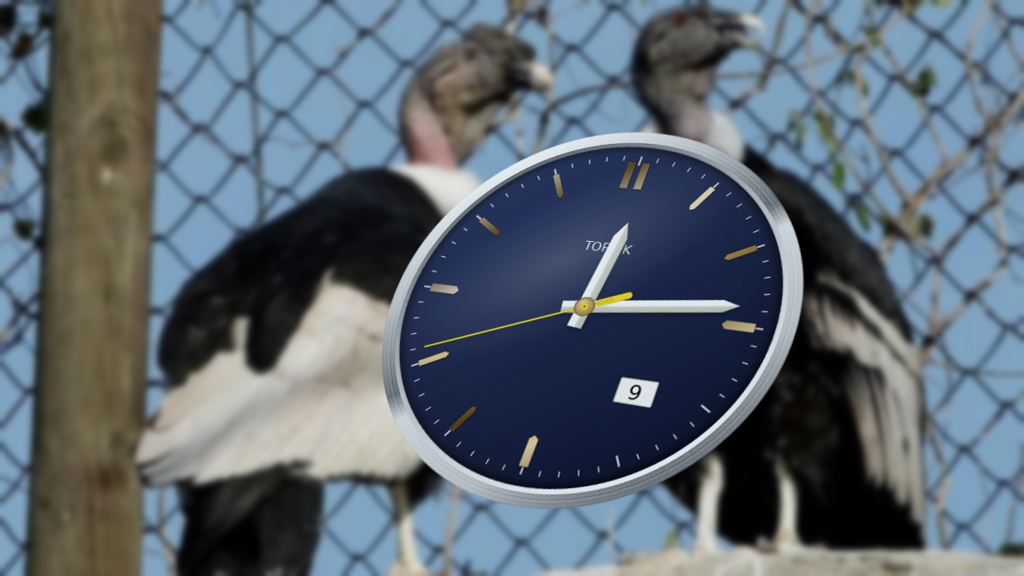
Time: {"hour": 12, "minute": 13, "second": 41}
